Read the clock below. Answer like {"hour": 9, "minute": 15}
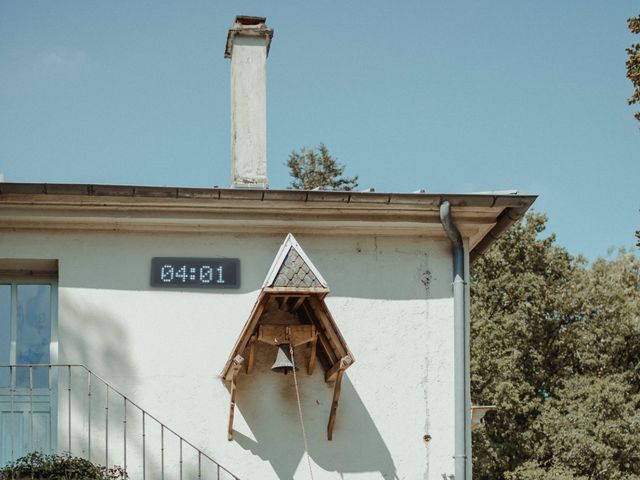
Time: {"hour": 4, "minute": 1}
